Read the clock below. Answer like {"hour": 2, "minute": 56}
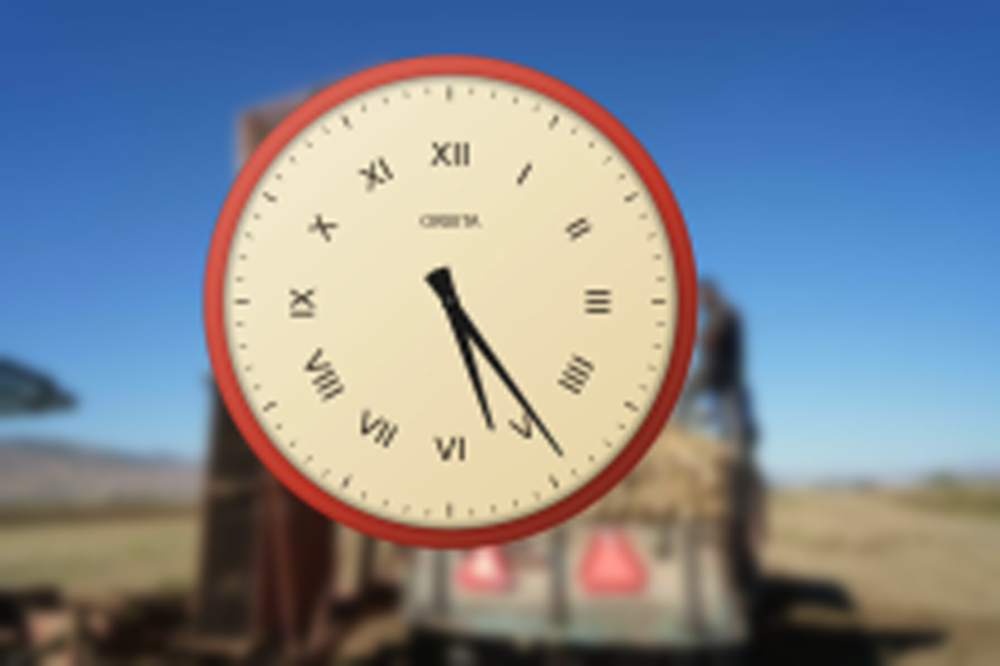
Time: {"hour": 5, "minute": 24}
